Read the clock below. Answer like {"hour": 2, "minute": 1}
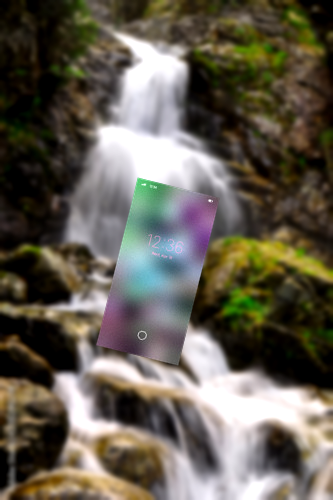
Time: {"hour": 12, "minute": 36}
